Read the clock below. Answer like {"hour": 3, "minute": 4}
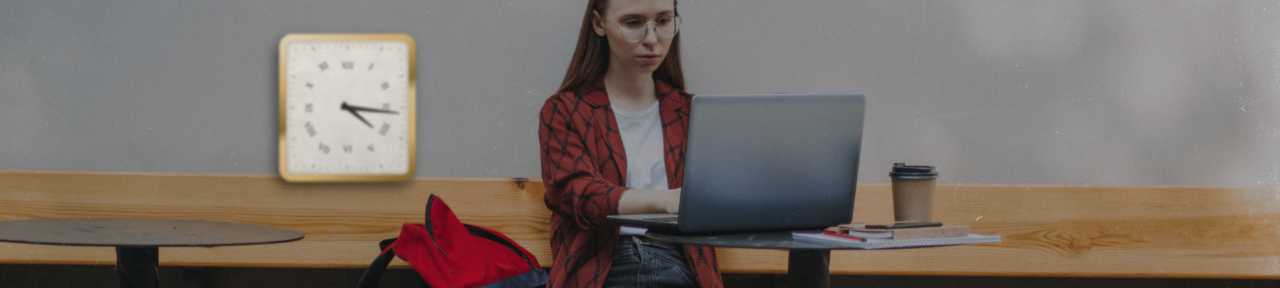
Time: {"hour": 4, "minute": 16}
